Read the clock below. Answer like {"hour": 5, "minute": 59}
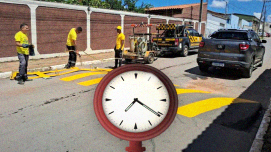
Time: {"hour": 7, "minute": 21}
